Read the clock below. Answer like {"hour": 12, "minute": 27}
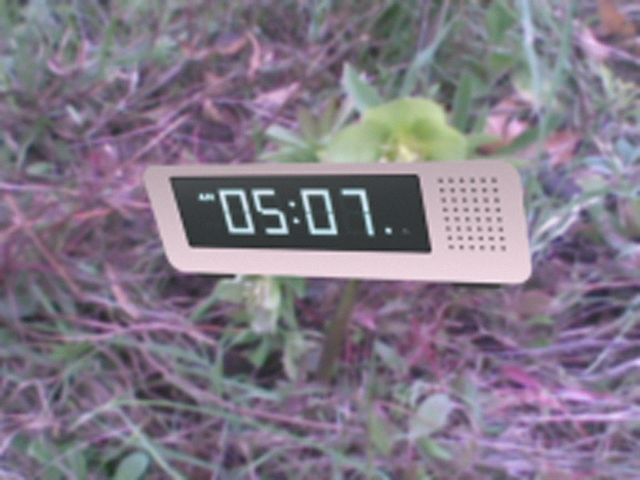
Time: {"hour": 5, "minute": 7}
